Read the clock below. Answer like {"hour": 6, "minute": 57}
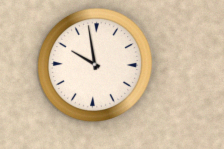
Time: {"hour": 9, "minute": 58}
